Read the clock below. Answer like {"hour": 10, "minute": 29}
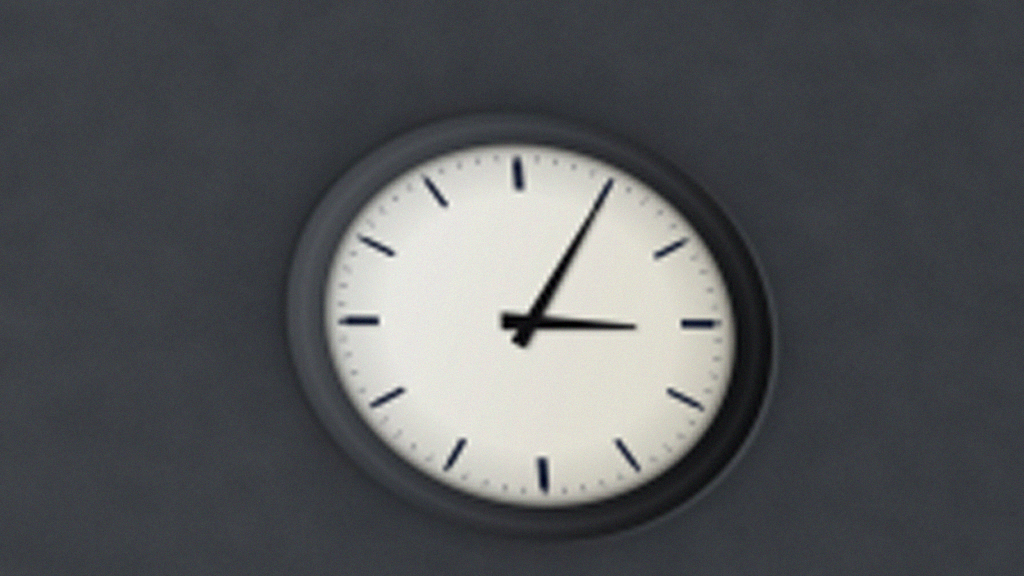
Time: {"hour": 3, "minute": 5}
